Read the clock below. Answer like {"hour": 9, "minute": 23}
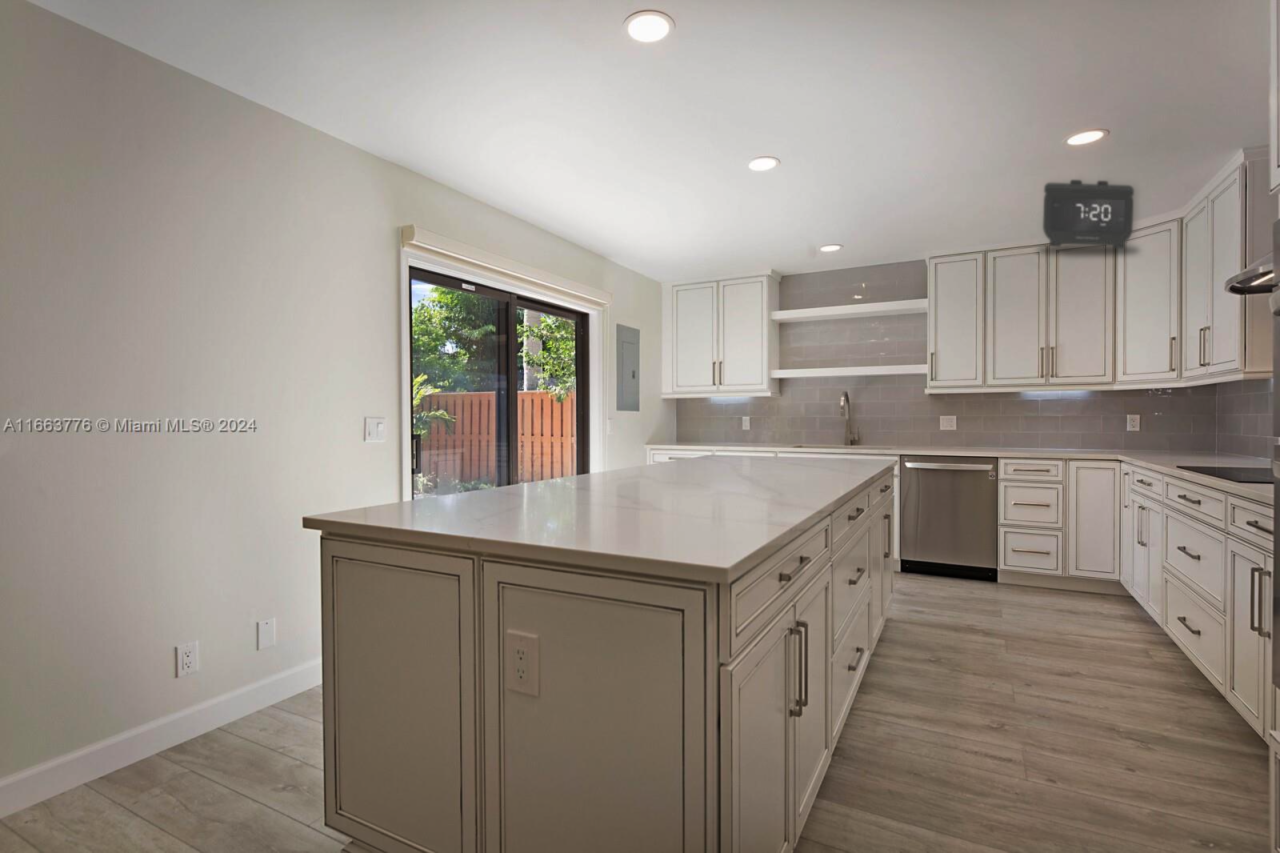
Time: {"hour": 7, "minute": 20}
